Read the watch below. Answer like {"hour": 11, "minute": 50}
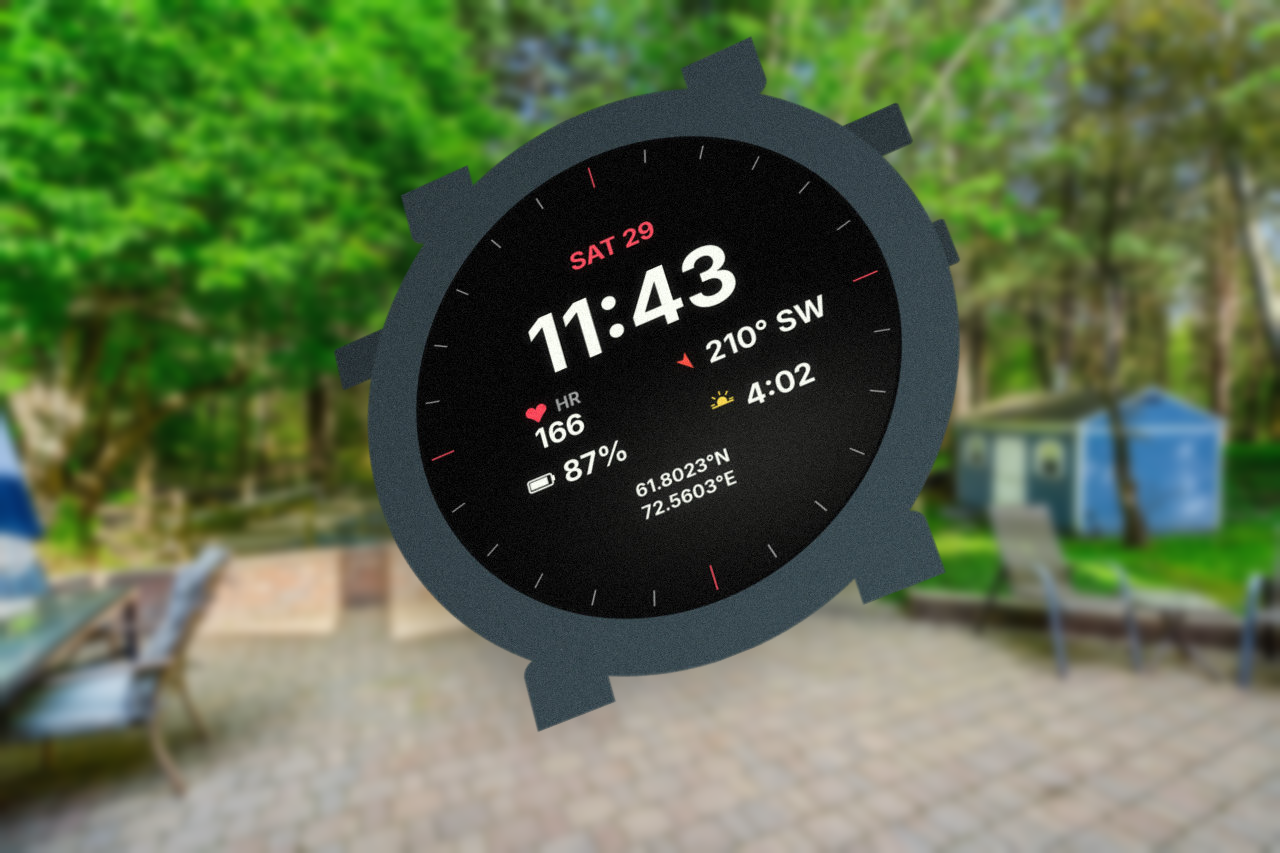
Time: {"hour": 11, "minute": 43}
